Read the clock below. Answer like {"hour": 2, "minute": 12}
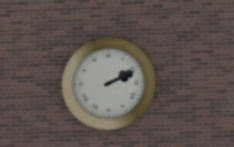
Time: {"hour": 2, "minute": 11}
